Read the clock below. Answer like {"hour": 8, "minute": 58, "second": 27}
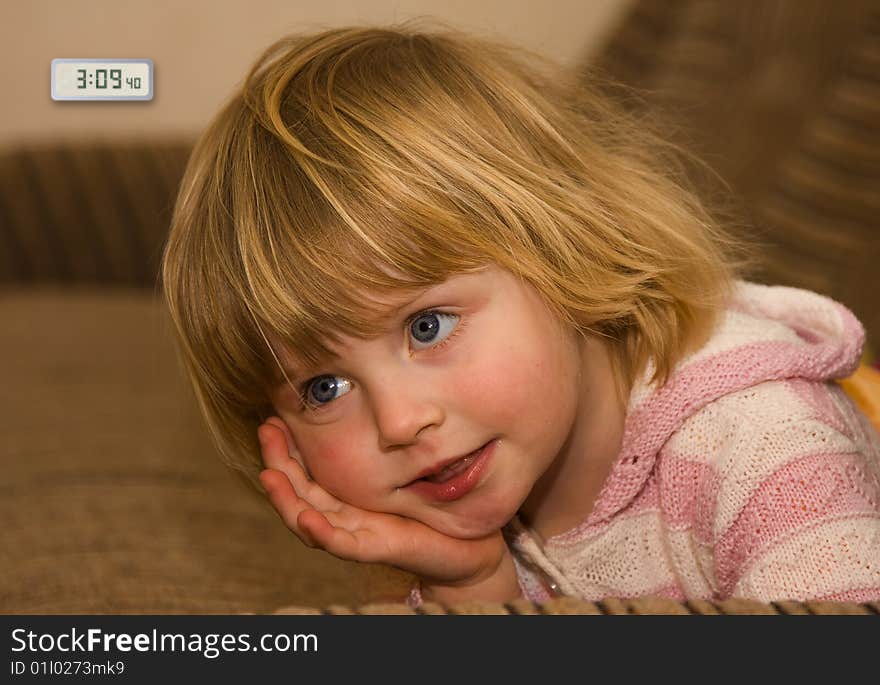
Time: {"hour": 3, "minute": 9, "second": 40}
